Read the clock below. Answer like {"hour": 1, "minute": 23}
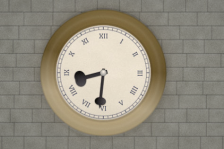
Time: {"hour": 8, "minute": 31}
